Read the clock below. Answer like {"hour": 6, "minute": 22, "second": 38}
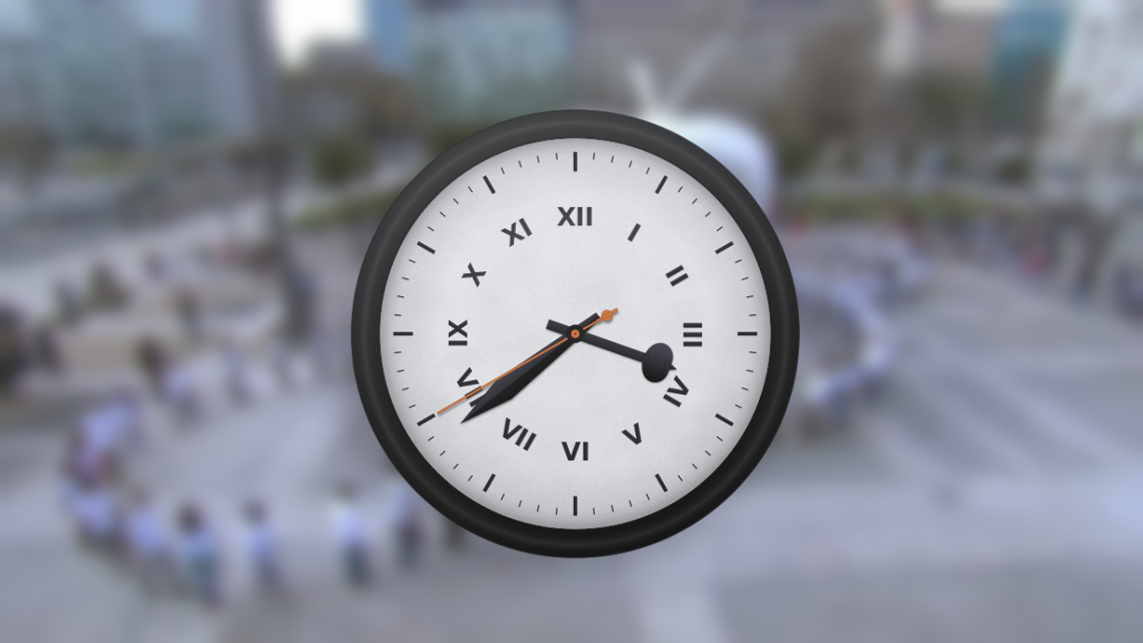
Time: {"hour": 3, "minute": 38, "second": 40}
